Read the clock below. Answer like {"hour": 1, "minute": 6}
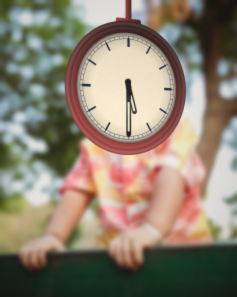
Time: {"hour": 5, "minute": 30}
